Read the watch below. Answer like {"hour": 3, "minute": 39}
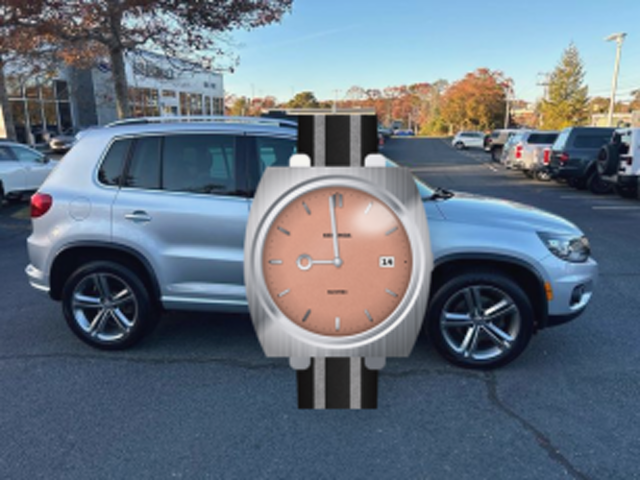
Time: {"hour": 8, "minute": 59}
